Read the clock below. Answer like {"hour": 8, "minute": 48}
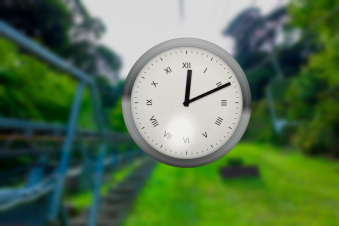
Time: {"hour": 12, "minute": 11}
